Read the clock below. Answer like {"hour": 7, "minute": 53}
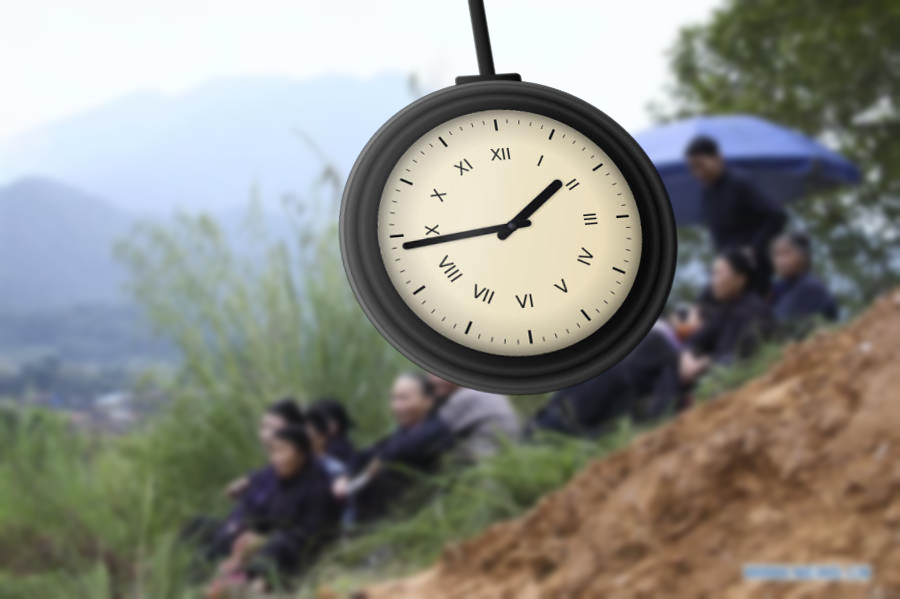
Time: {"hour": 1, "minute": 44}
